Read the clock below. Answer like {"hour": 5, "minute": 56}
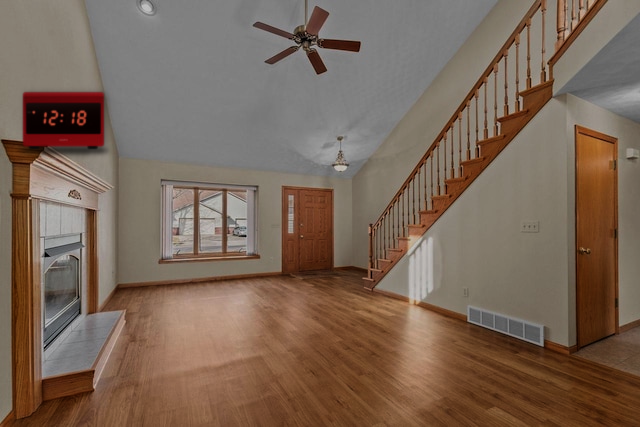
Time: {"hour": 12, "minute": 18}
